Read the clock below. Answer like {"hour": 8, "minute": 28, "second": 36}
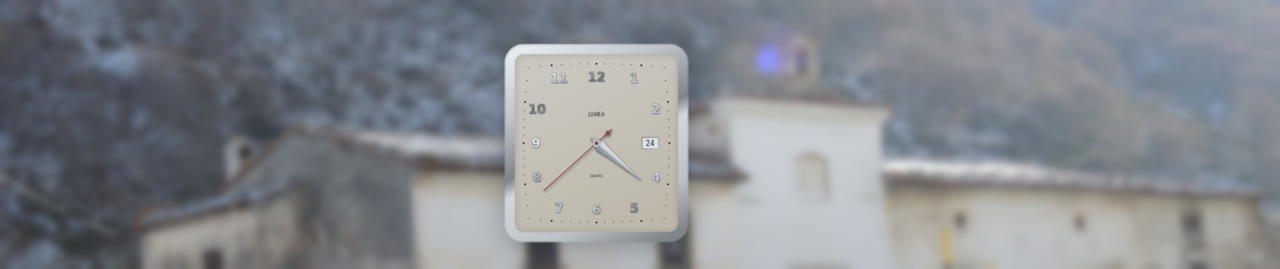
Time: {"hour": 4, "minute": 21, "second": 38}
